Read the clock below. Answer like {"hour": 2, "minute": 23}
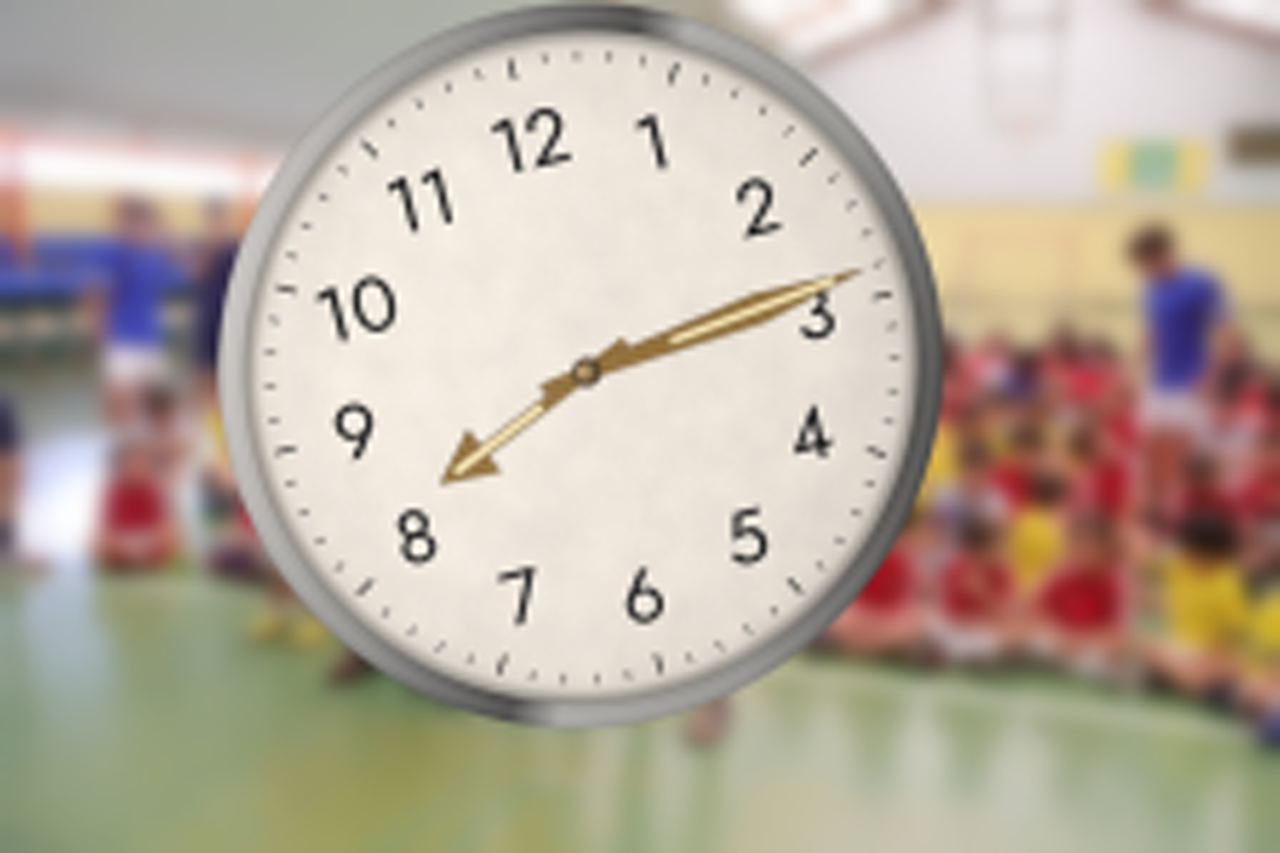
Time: {"hour": 8, "minute": 14}
